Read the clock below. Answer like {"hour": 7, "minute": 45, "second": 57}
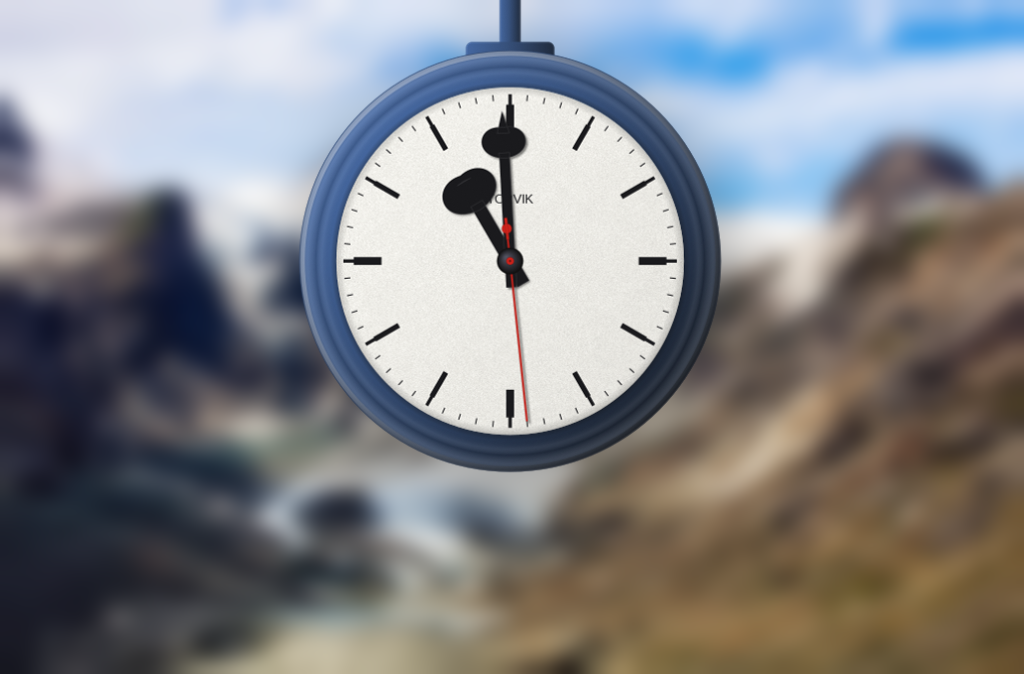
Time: {"hour": 10, "minute": 59, "second": 29}
